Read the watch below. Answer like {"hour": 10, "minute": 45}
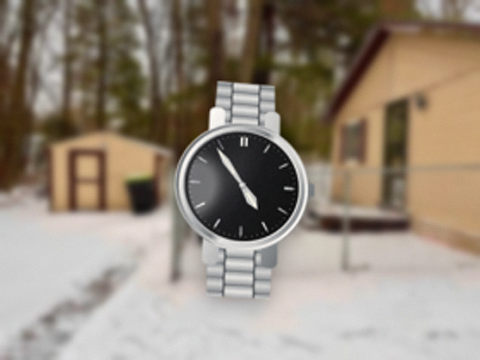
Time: {"hour": 4, "minute": 54}
